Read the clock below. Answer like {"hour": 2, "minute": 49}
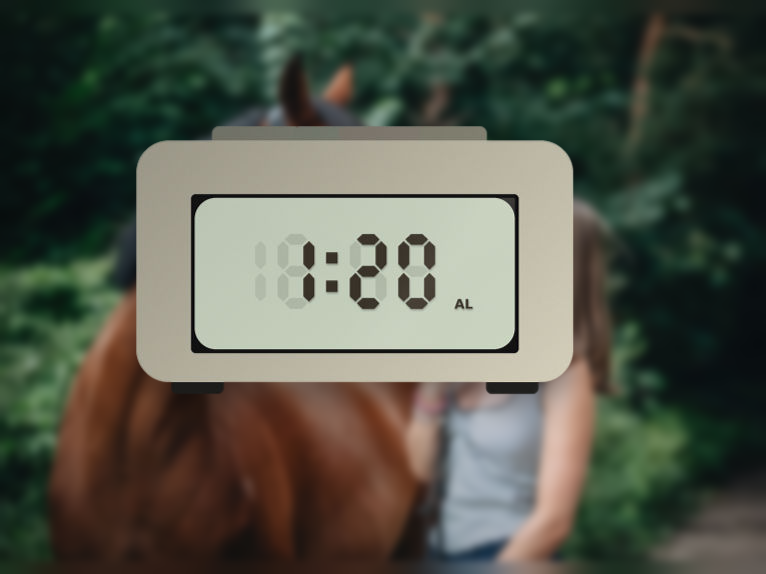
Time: {"hour": 1, "minute": 20}
